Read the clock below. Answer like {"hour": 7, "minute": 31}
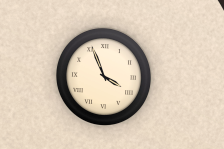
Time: {"hour": 3, "minute": 56}
